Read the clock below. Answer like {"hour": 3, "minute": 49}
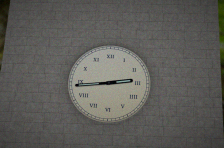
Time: {"hour": 2, "minute": 44}
